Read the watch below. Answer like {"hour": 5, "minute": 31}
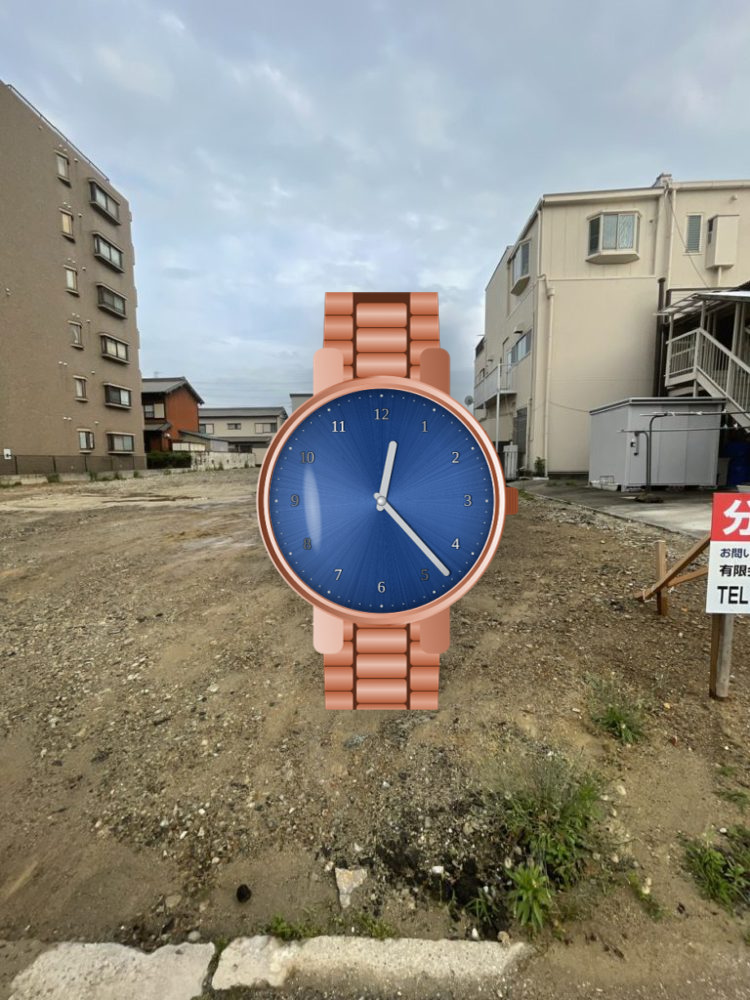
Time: {"hour": 12, "minute": 23}
